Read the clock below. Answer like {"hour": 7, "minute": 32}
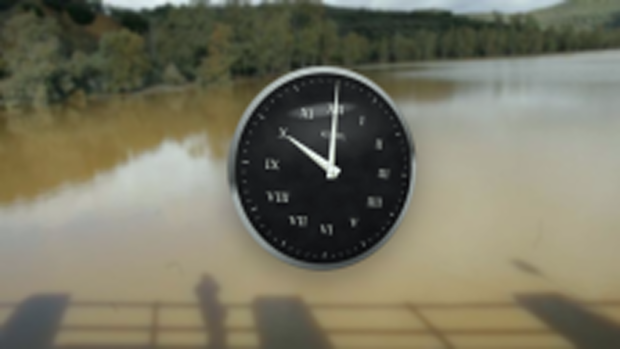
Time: {"hour": 10, "minute": 0}
